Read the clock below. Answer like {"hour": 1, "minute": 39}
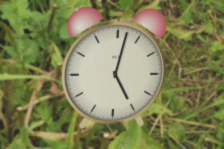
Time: {"hour": 5, "minute": 2}
